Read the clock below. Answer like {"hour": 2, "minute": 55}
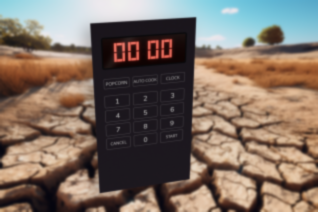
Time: {"hour": 0, "minute": 0}
